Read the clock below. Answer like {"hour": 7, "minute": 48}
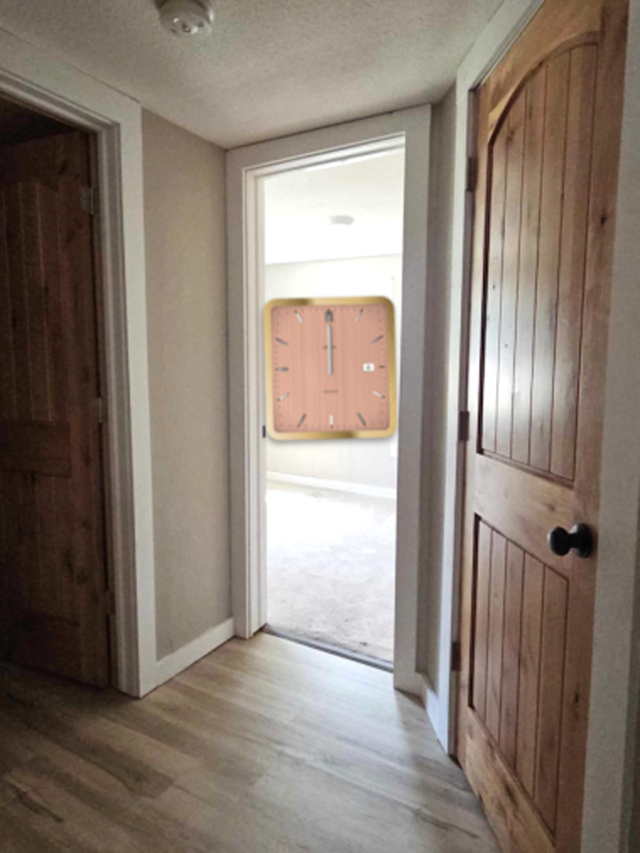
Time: {"hour": 12, "minute": 0}
